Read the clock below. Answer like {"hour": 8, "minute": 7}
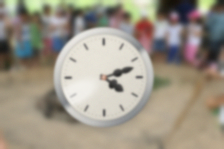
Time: {"hour": 4, "minute": 12}
